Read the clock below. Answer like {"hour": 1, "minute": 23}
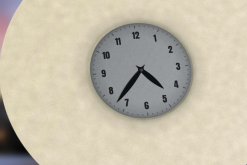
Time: {"hour": 4, "minute": 37}
